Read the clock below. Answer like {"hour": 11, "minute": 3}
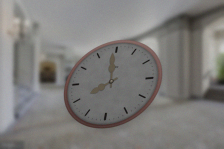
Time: {"hour": 7, "minute": 59}
